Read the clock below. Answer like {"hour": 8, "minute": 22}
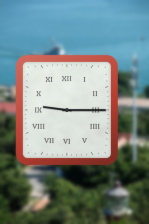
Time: {"hour": 9, "minute": 15}
